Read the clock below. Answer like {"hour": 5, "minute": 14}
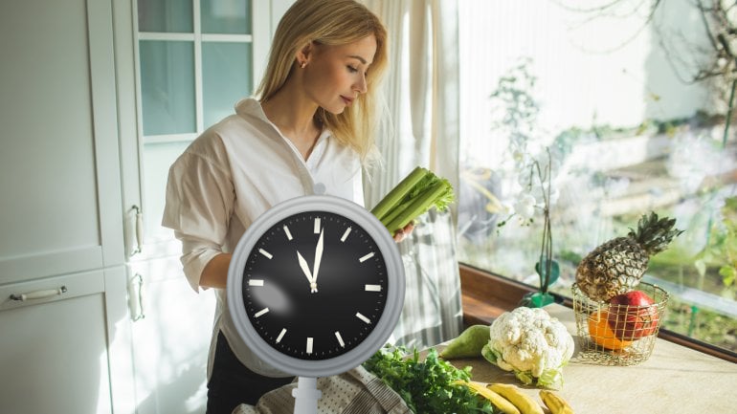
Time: {"hour": 11, "minute": 1}
